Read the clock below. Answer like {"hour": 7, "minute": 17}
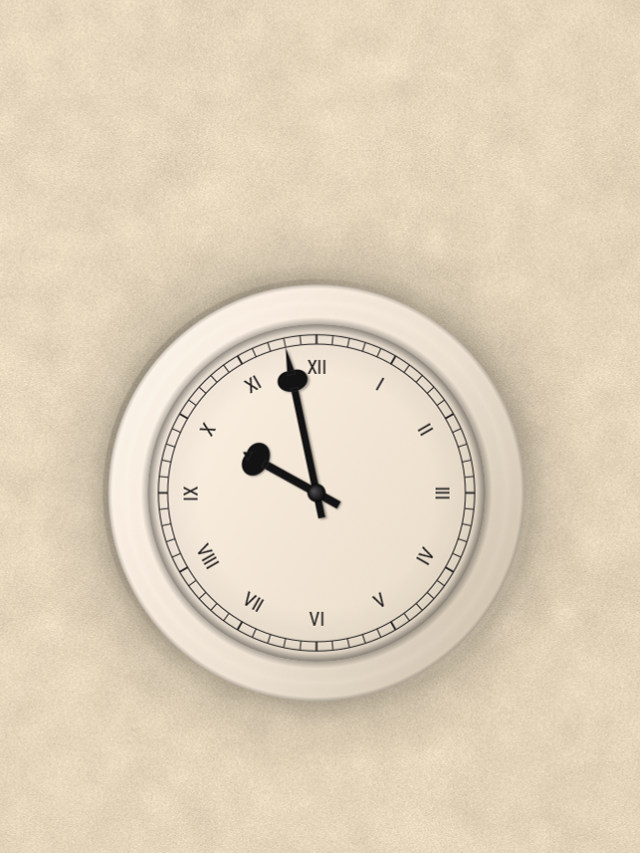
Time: {"hour": 9, "minute": 58}
